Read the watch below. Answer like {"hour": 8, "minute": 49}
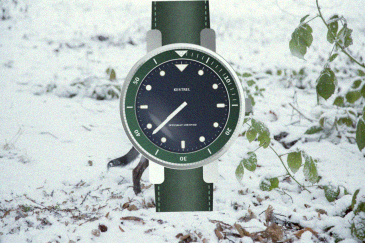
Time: {"hour": 7, "minute": 38}
